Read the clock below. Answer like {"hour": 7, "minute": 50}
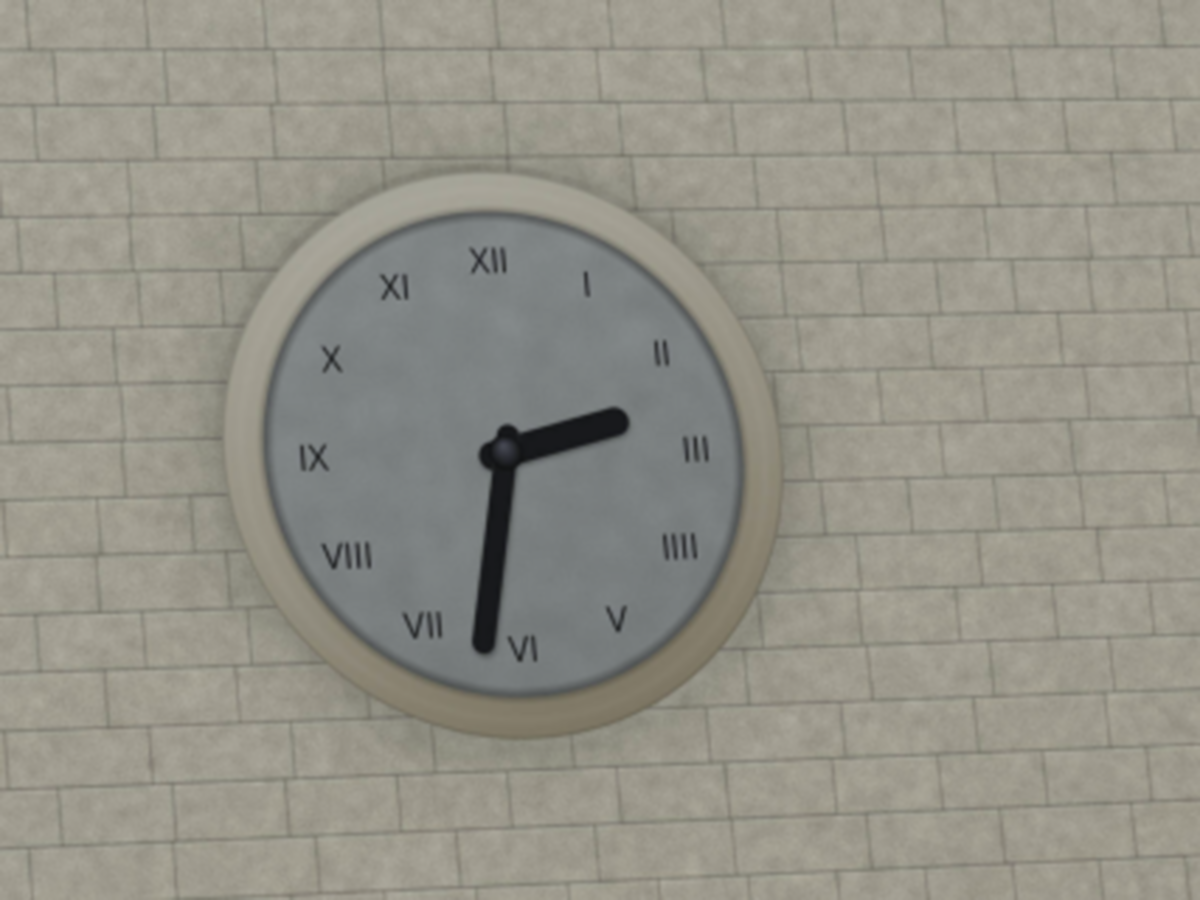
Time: {"hour": 2, "minute": 32}
